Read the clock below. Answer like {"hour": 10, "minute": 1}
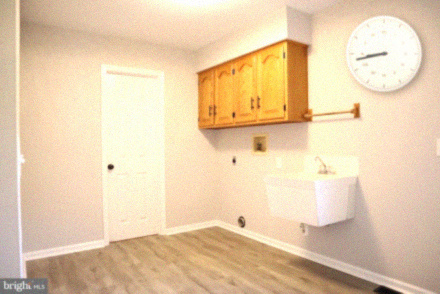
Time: {"hour": 8, "minute": 43}
